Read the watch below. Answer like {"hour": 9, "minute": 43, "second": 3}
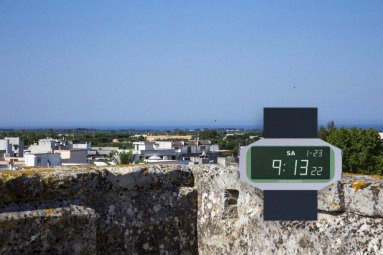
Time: {"hour": 9, "minute": 13, "second": 22}
